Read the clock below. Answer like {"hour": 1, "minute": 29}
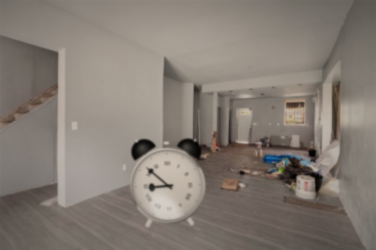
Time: {"hour": 8, "minute": 52}
